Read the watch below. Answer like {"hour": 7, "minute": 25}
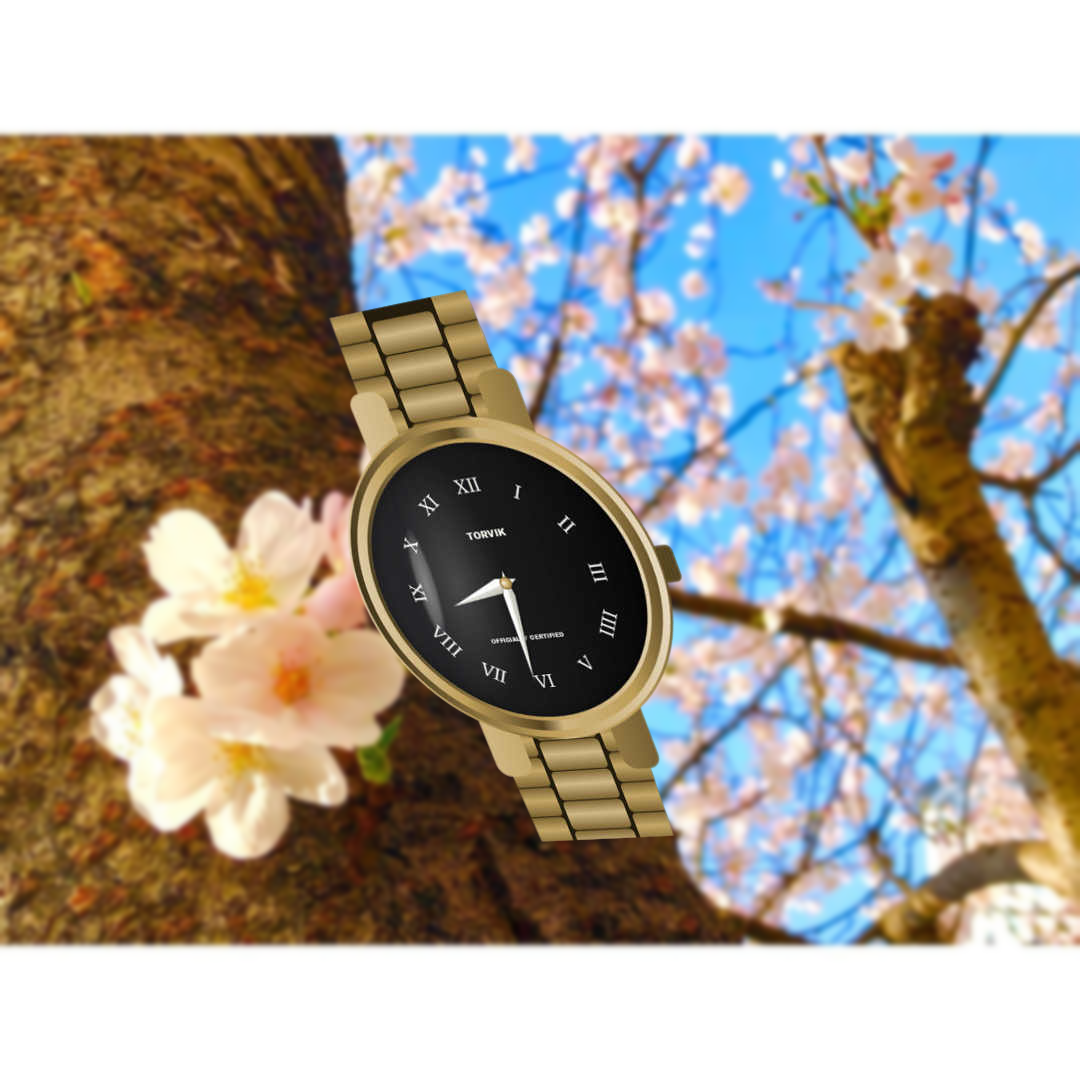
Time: {"hour": 8, "minute": 31}
